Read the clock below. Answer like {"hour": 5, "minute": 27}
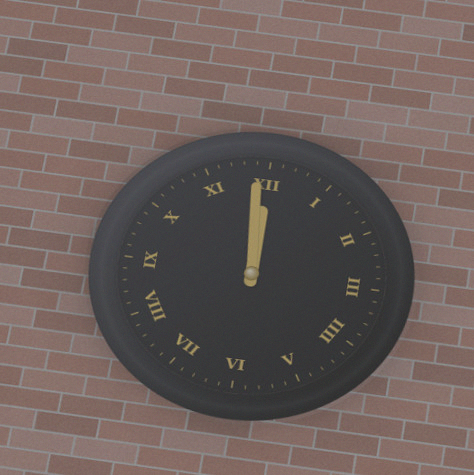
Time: {"hour": 11, "minute": 59}
